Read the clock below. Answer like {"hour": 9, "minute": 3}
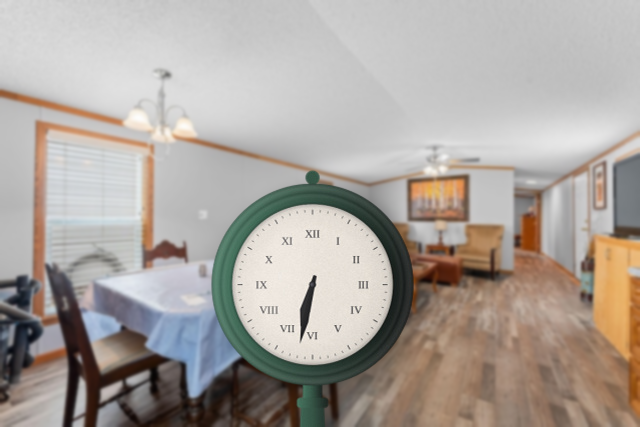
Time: {"hour": 6, "minute": 32}
